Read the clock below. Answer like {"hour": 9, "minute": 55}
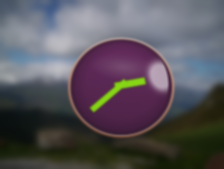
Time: {"hour": 2, "minute": 38}
